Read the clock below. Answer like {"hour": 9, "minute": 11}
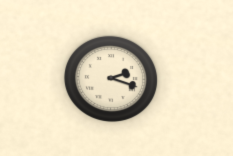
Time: {"hour": 2, "minute": 18}
